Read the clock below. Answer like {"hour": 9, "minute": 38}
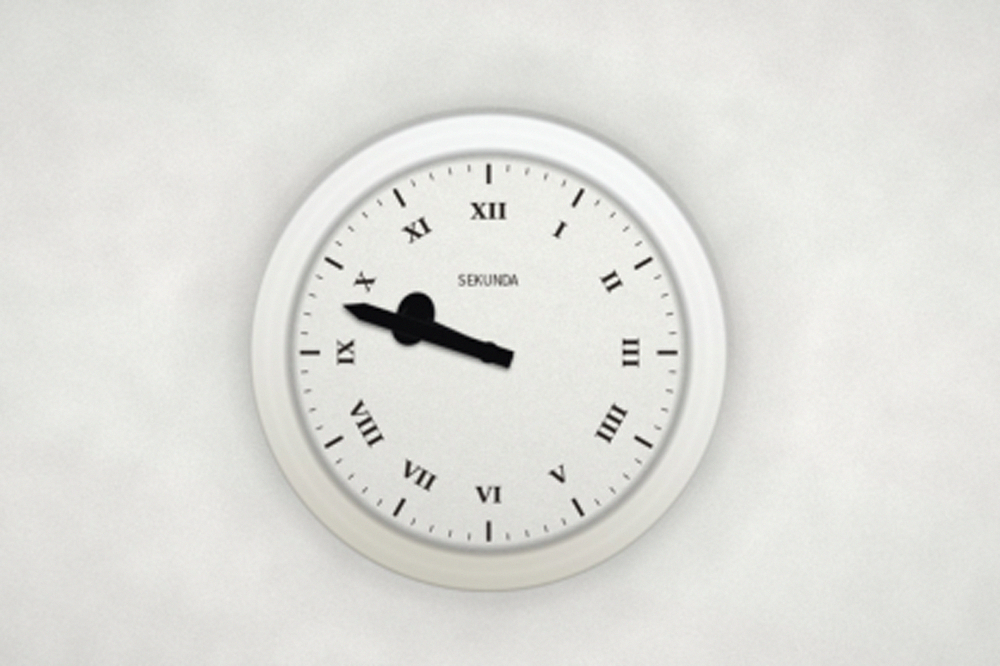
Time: {"hour": 9, "minute": 48}
